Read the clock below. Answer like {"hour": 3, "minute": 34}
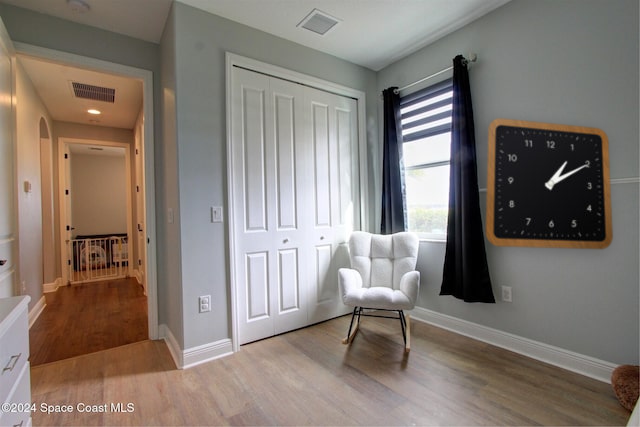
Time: {"hour": 1, "minute": 10}
